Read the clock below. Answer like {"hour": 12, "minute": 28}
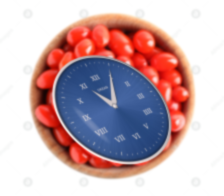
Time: {"hour": 11, "minute": 5}
